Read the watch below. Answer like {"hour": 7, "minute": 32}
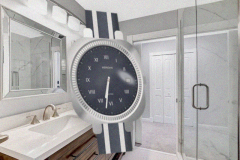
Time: {"hour": 6, "minute": 32}
